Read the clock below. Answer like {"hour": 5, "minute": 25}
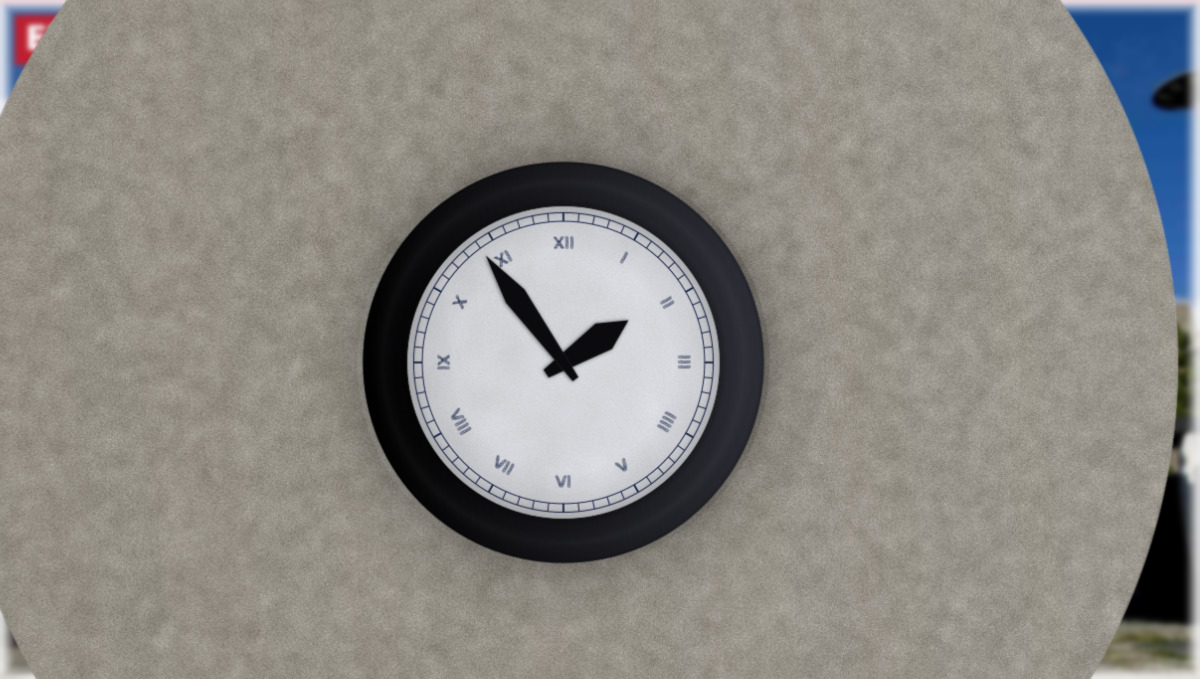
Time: {"hour": 1, "minute": 54}
